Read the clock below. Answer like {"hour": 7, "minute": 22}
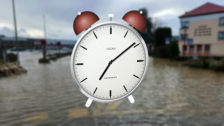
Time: {"hour": 7, "minute": 9}
